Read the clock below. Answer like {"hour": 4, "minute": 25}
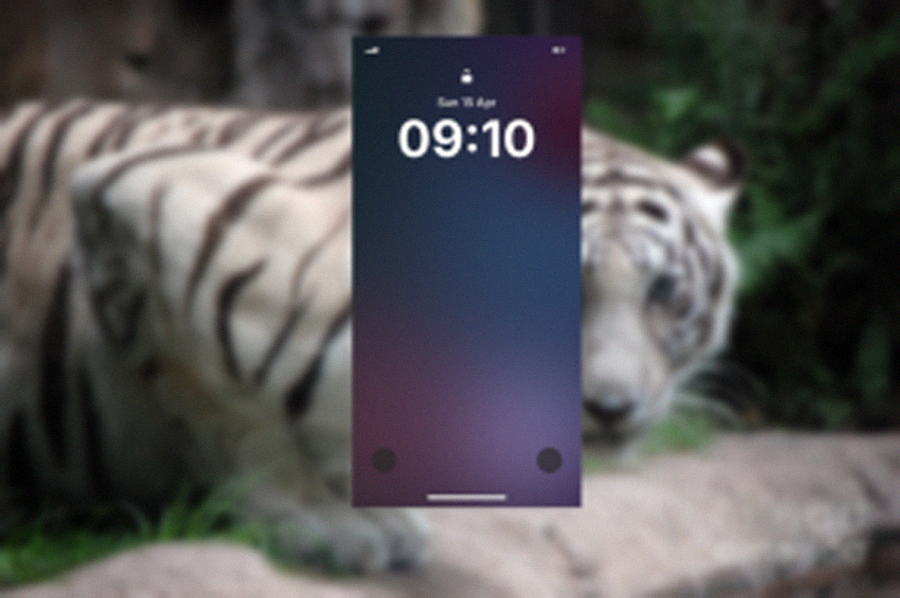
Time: {"hour": 9, "minute": 10}
